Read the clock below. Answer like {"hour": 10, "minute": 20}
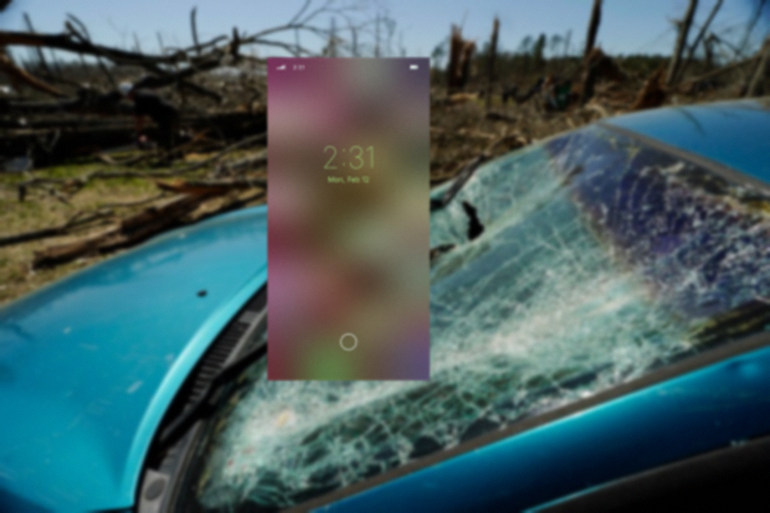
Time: {"hour": 2, "minute": 31}
